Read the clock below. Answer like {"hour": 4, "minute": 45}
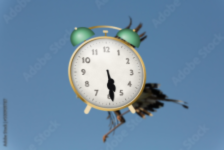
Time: {"hour": 5, "minute": 29}
